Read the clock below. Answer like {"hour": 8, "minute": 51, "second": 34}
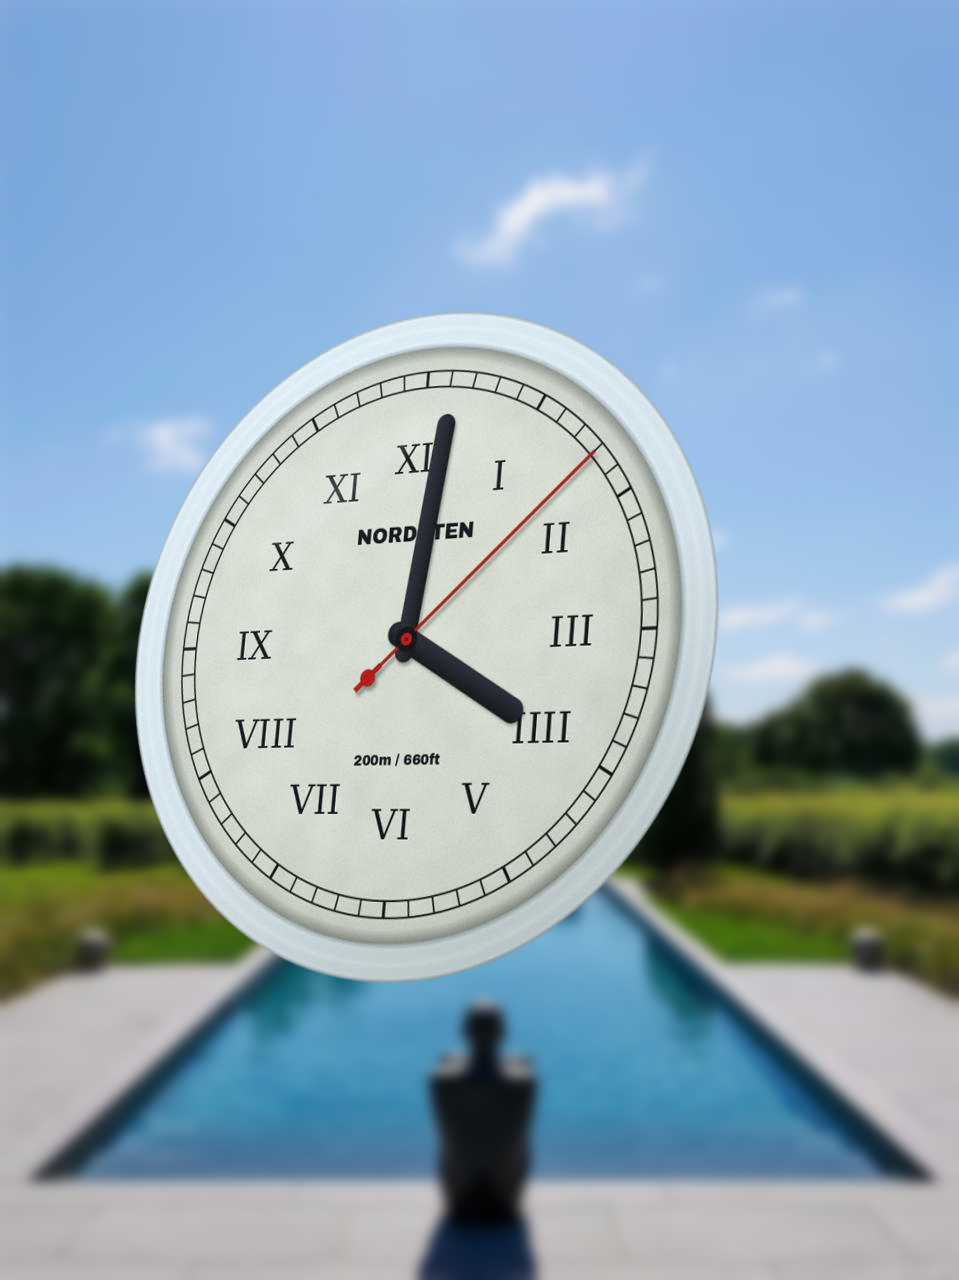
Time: {"hour": 4, "minute": 1, "second": 8}
